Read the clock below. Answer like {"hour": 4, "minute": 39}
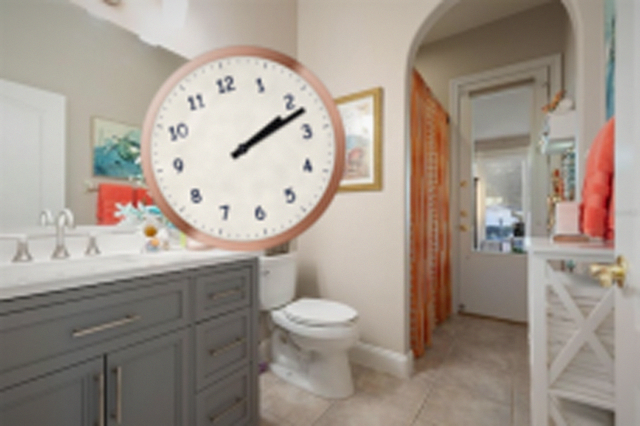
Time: {"hour": 2, "minute": 12}
